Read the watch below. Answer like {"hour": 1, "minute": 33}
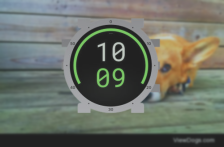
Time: {"hour": 10, "minute": 9}
